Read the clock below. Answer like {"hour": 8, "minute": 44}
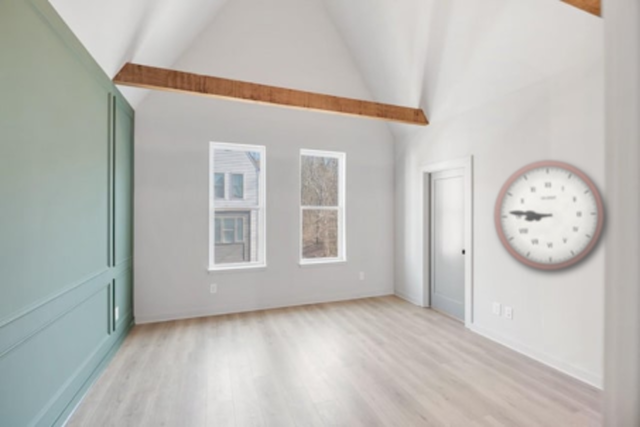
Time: {"hour": 8, "minute": 46}
